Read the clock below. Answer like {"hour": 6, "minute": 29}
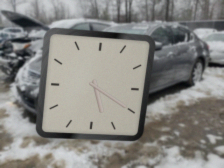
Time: {"hour": 5, "minute": 20}
